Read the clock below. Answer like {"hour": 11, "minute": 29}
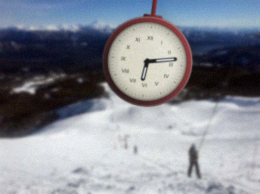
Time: {"hour": 6, "minute": 13}
